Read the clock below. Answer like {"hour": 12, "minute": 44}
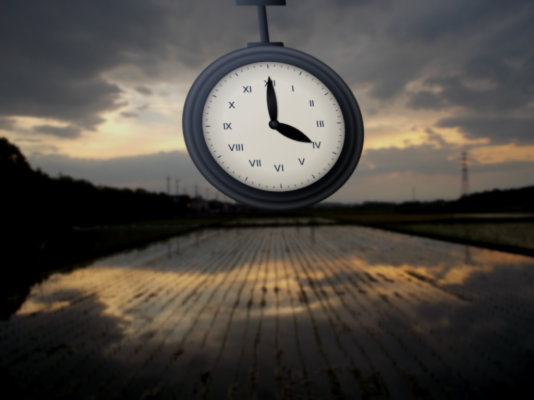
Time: {"hour": 4, "minute": 0}
